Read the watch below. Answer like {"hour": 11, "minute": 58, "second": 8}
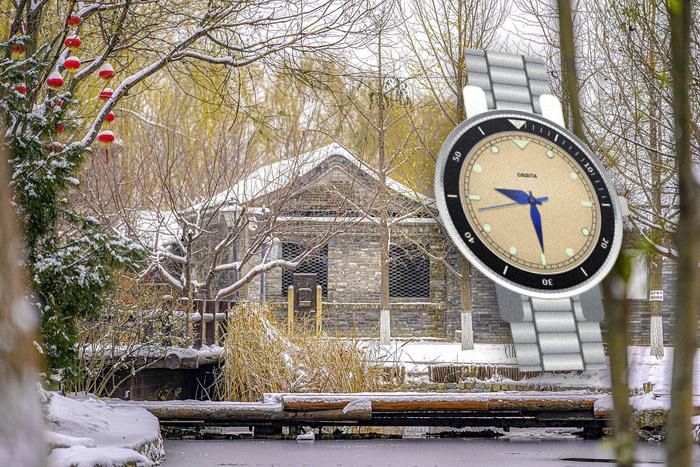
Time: {"hour": 9, "minute": 29, "second": 43}
